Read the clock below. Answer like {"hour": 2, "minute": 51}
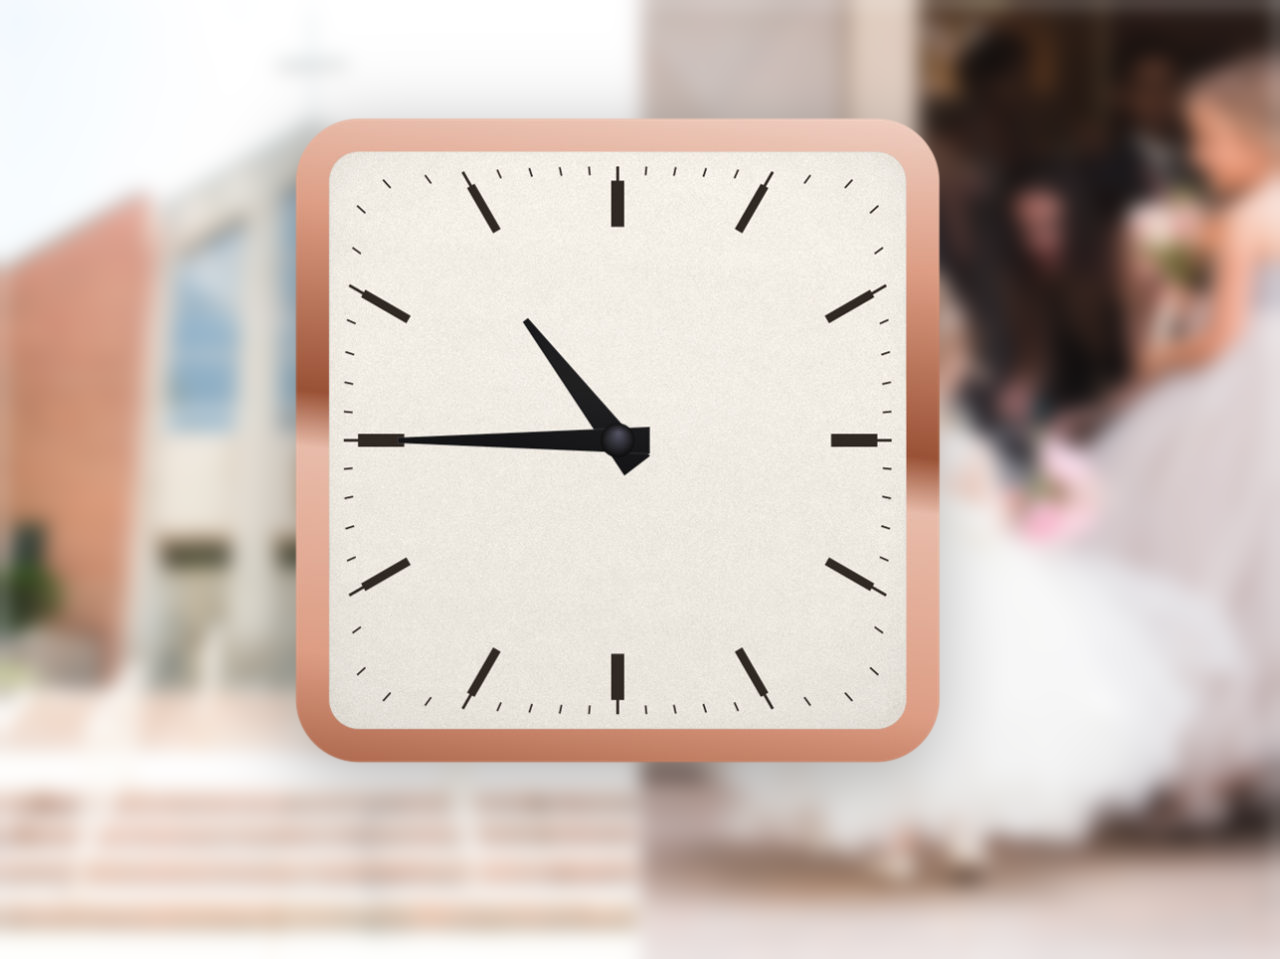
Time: {"hour": 10, "minute": 45}
